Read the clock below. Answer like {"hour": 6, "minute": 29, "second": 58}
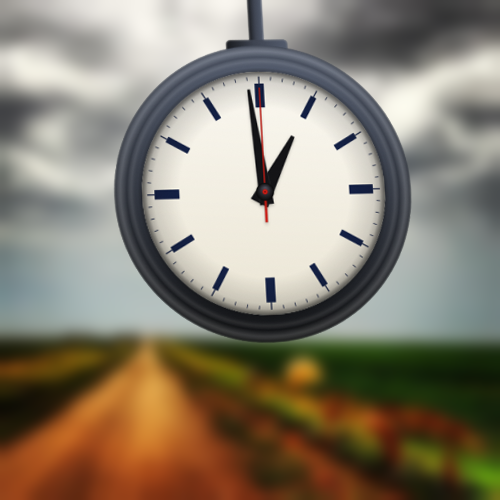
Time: {"hour": 12, "minute": 59, "second": 0}
